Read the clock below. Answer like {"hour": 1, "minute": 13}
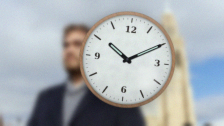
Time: {"hour": 10, "minute": 10}
